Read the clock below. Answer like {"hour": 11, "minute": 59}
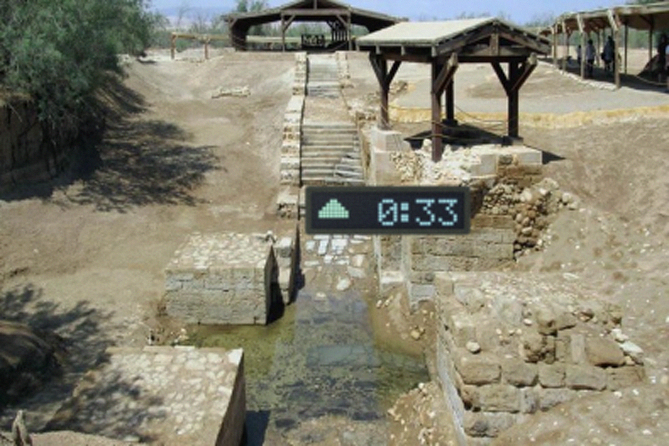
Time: {"hour": 0, "minute": 33}
